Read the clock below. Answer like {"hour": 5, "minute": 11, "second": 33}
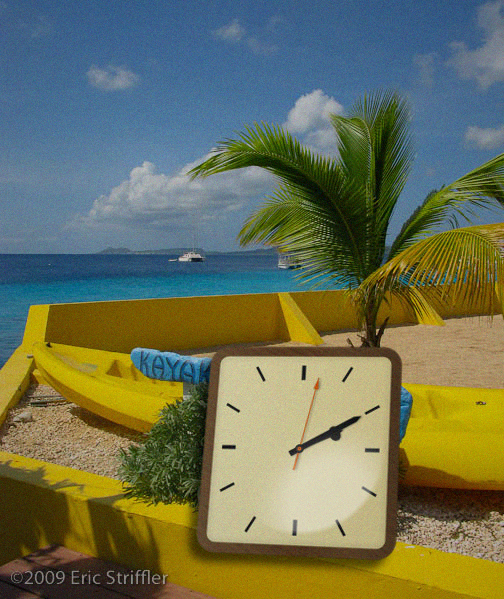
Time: {"hour": 2, "minute": 10, "second": 2}
